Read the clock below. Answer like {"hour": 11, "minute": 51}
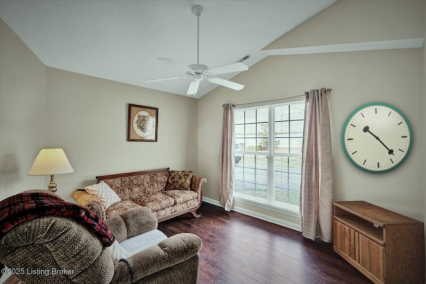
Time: {"hour": 10, "minute": 23}
